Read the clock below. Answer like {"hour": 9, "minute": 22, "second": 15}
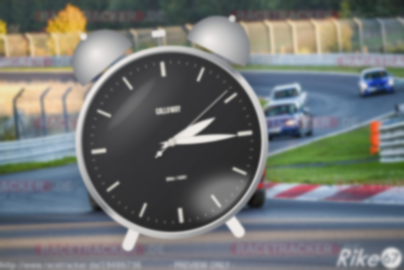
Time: {"hour": 2, "minute": 15, "second": 9}
